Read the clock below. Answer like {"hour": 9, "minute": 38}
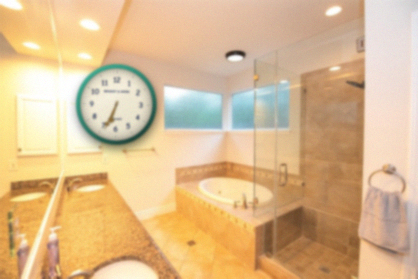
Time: {"hour": 6, "minute": 34}
